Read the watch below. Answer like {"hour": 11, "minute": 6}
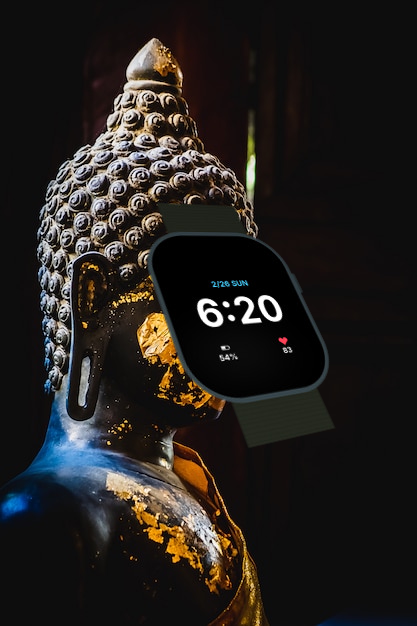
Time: {"hour": 6, "minute": 20}
